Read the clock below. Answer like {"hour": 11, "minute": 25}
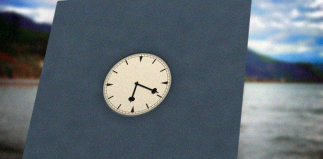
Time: {"hour": 6, "minute": 19}
